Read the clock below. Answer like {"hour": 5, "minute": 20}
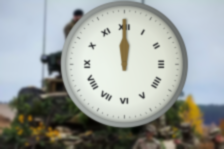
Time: {"hour": 12, "minute": 0}
